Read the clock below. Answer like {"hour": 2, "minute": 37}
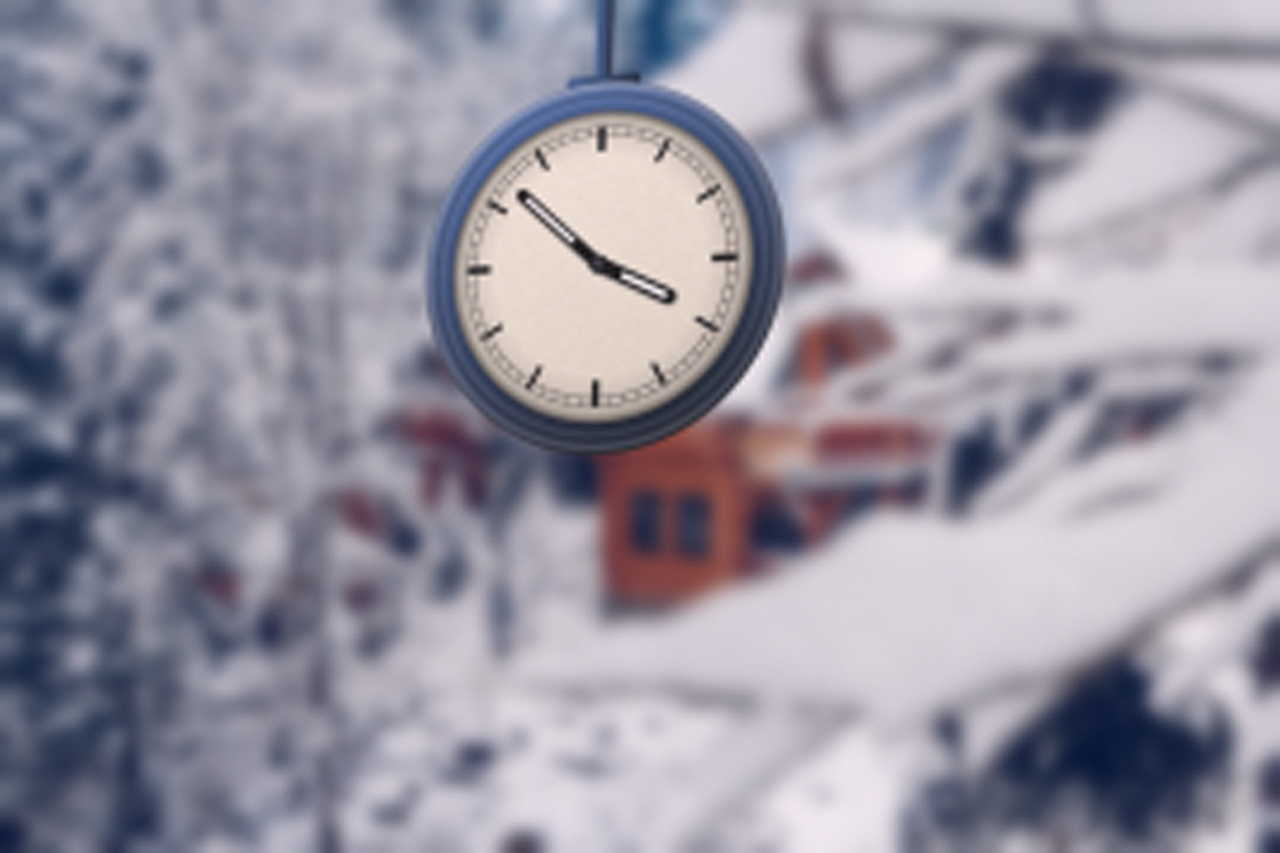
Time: {"hour": 3, "minute": 52}
